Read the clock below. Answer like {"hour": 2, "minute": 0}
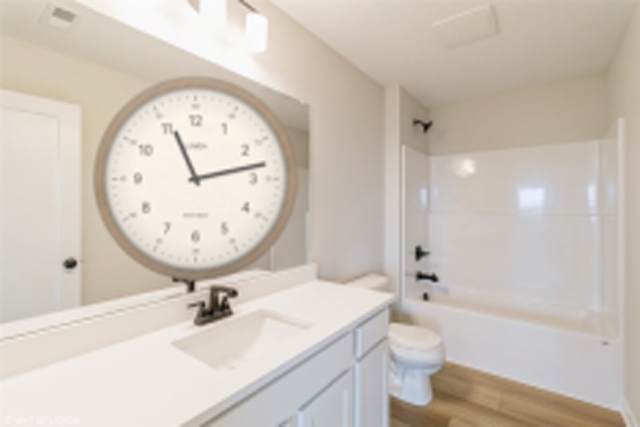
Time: {"hour": 11, "minute": 13}
